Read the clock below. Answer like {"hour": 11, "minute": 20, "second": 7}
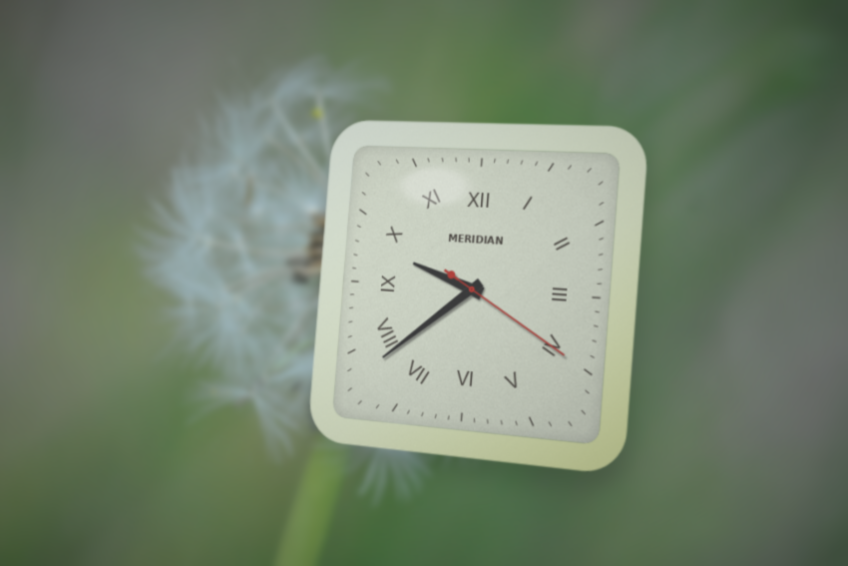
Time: {"hour": 9, "minute": 38, "second": 20}
